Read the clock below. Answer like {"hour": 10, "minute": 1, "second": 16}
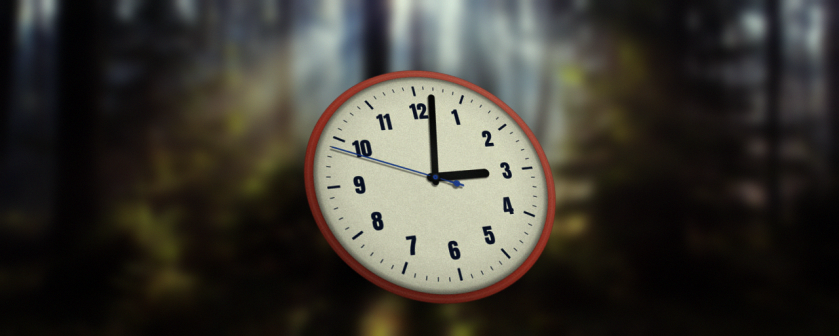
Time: {"hour": 3, "minute": 1, "second": 49}
